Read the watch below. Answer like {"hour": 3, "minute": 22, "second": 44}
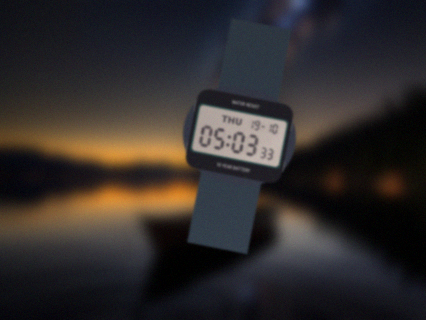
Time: {"hour": 5, "minute": 3, "second": 33}
